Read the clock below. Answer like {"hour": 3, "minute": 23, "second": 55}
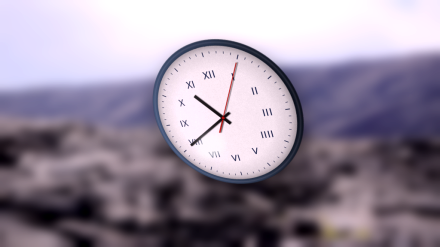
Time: {"hour": 10, "minute": 40, "second": 5}
